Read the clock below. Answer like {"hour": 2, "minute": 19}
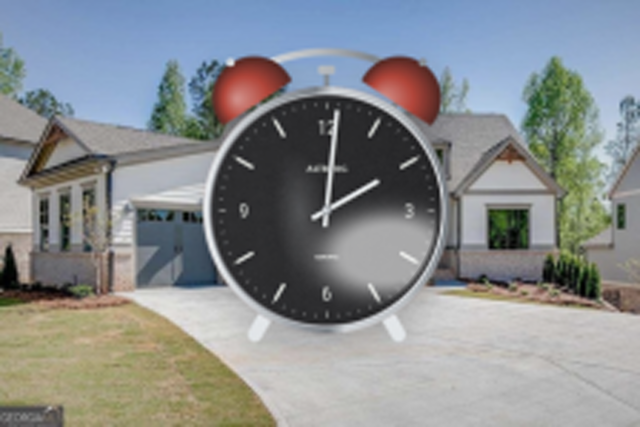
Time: {"hour": 2, "minute": 1}
